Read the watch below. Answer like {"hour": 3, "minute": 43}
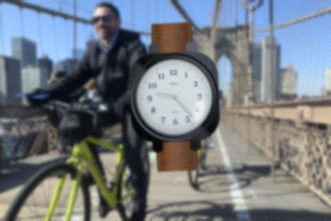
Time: {"hour": 9, "minute": 23}
